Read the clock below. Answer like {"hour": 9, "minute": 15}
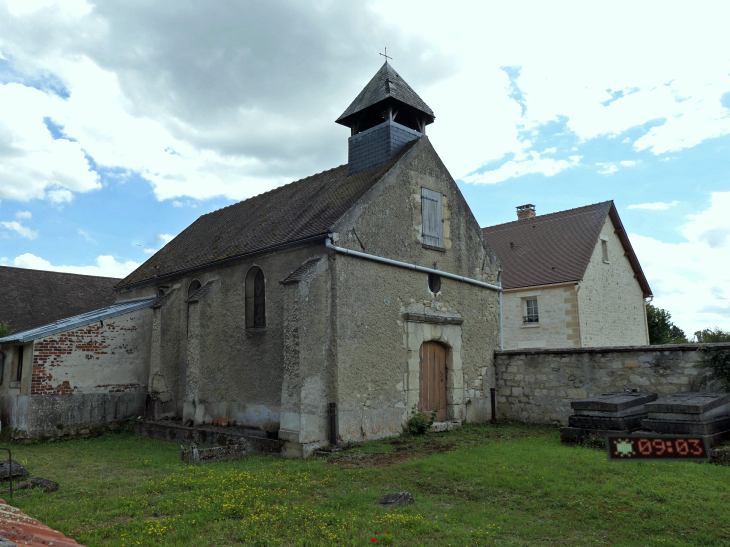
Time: {"hour": 9, "minute": 3}
